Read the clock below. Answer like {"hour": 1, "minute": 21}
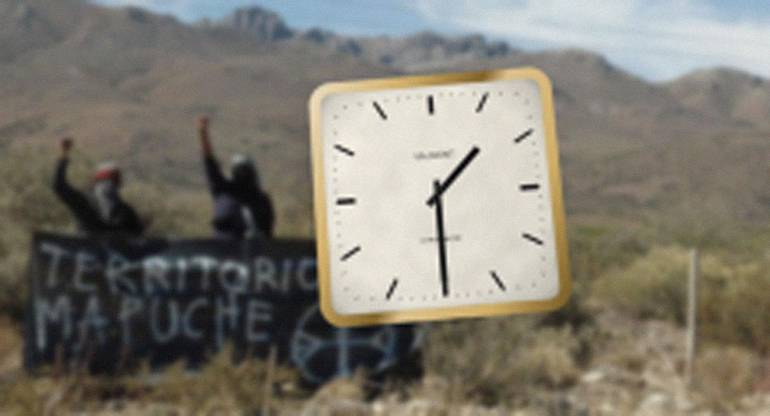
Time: {"hour": 1, "minute": 30}
